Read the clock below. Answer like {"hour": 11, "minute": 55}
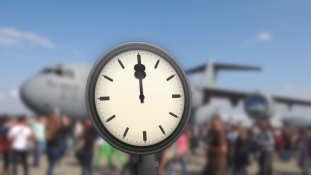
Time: {"hour": 12, "minute": 0}
